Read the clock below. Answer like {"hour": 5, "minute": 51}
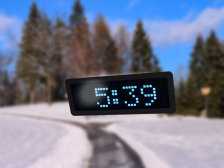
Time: {"hour": 5, "minute": 39}
